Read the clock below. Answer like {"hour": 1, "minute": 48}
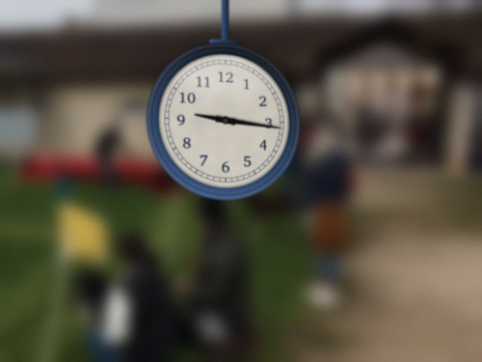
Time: {"hour": 9, "minute": 16}
